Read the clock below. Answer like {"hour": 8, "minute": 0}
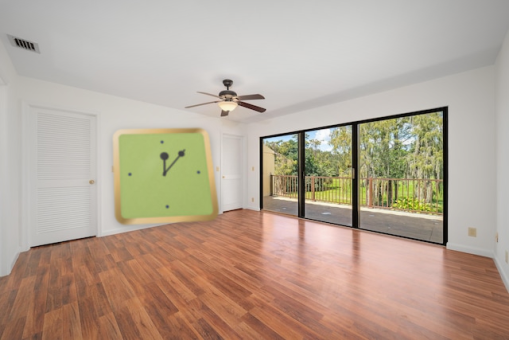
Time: {"hour": 12, "minute": 7}
